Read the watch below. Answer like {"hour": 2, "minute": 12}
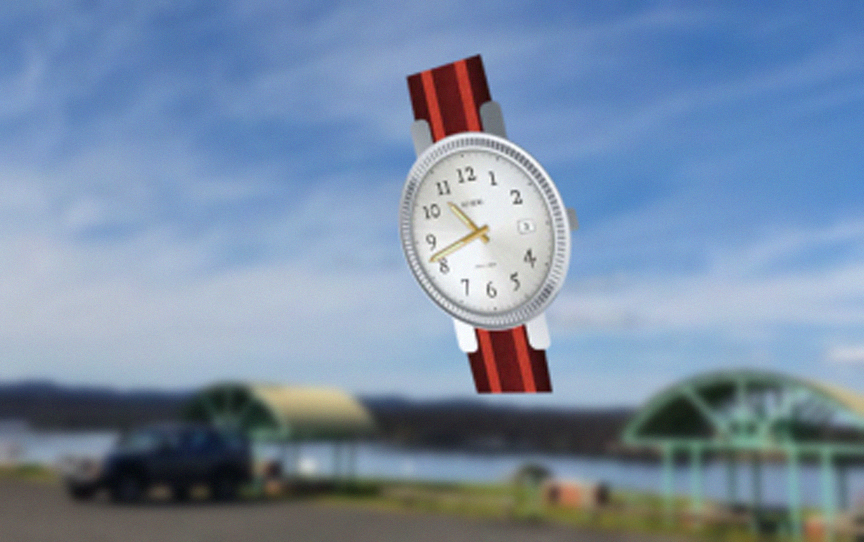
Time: {"hour": 10, "minute": 42}
